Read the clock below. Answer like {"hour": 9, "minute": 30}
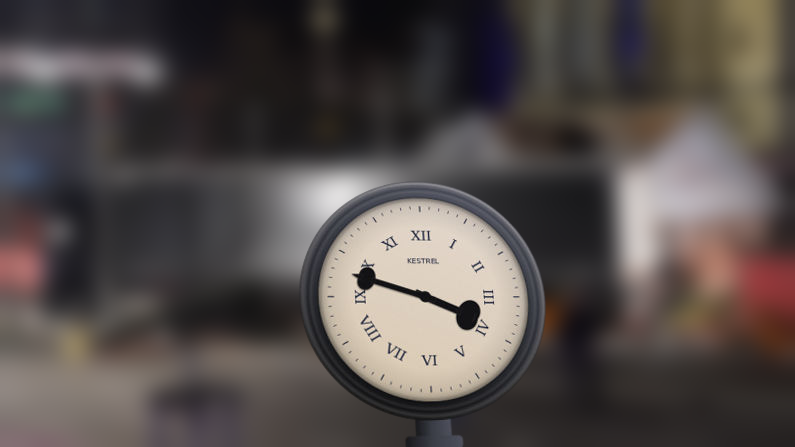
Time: {"hour": 3, "minute": 48}
